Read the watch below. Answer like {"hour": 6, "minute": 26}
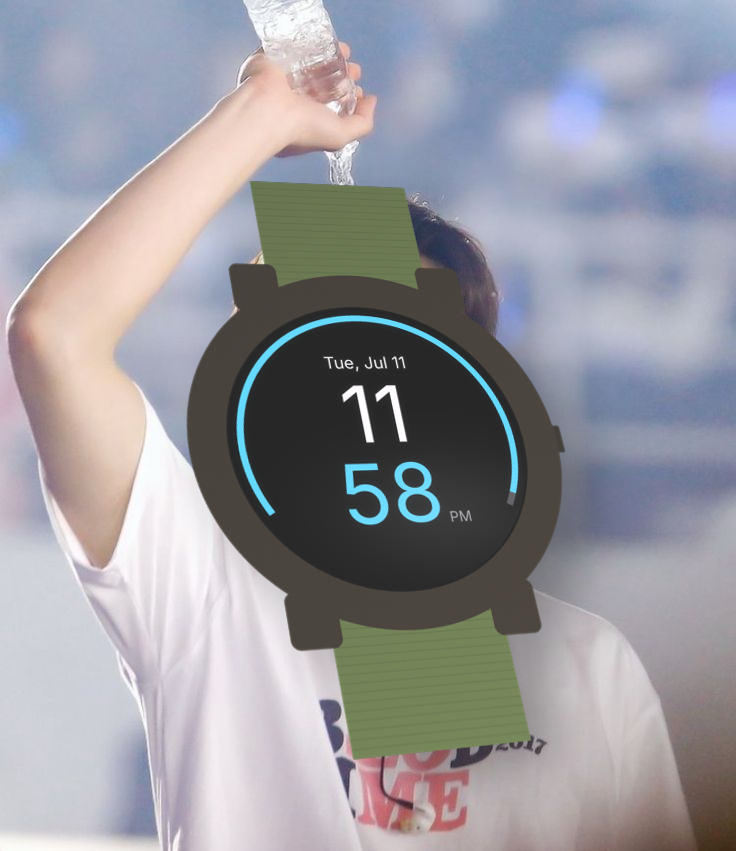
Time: {"hour": 11, "minute": 58}
